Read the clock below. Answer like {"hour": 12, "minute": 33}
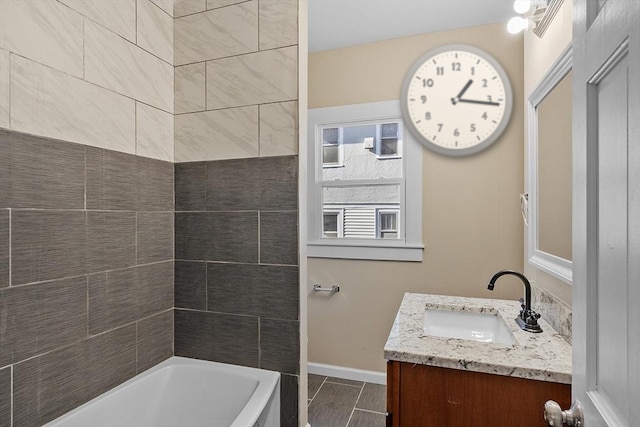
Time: {"hour": 1, "minute": 16}
